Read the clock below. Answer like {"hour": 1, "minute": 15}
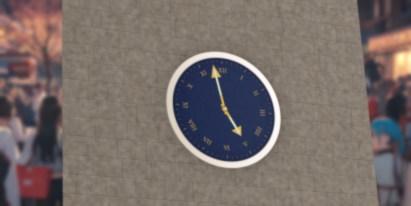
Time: {"hour": 4, "minute": 58}
